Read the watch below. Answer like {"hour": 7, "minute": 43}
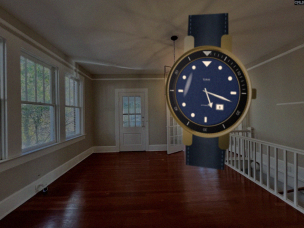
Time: {"hour": 5, "minute": 18}
